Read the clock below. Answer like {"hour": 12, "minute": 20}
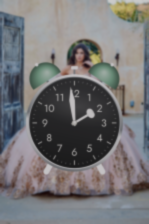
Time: {"hour": 1, "minute": 59}
